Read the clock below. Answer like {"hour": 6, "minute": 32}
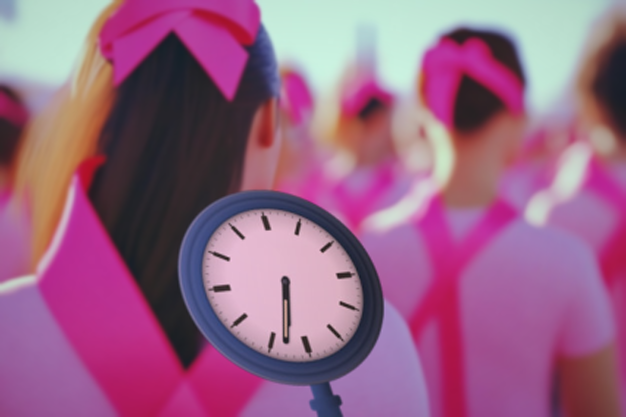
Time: {"hour": 6, "minute": 33}
